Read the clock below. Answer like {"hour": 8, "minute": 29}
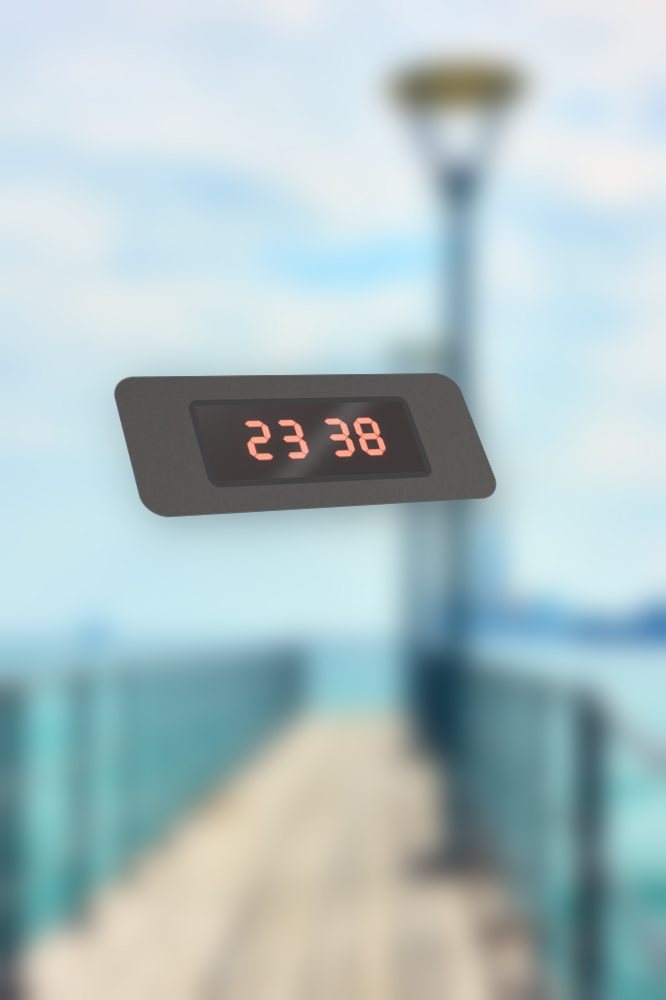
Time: {"hour": 23, "minute": 38}
